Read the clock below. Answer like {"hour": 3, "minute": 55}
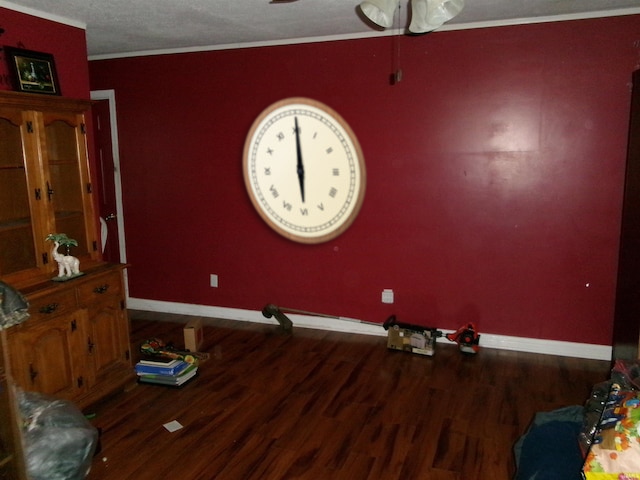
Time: {"hour": 6, "minute": 0}
